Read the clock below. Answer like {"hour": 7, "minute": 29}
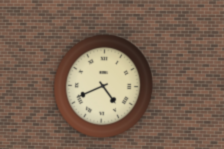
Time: {"hour": 4, "minute": 41}
